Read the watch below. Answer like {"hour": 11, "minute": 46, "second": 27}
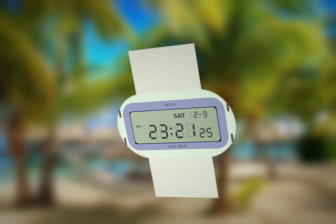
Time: {"hour": 23, "minute": 21, "second": 25}
